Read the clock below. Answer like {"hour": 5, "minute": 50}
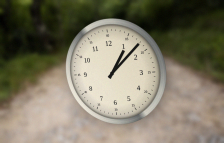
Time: {"hour": 1, "minute": 8}
